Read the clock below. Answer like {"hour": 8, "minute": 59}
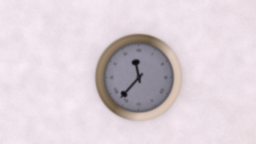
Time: {"hour": 11, "minute": 37}
